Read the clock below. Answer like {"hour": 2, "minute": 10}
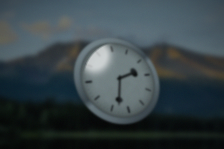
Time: {"hour": 2, "minute": 33}
